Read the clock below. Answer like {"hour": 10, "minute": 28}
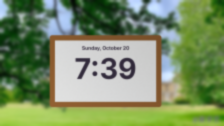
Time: {"hour": 7, "minute": 39}
